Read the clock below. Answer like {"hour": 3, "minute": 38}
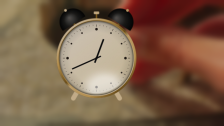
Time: {"hour": 12, "minute": 41}
